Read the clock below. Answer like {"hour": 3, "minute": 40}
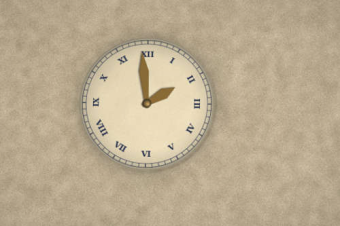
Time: {"hour": 1, "minute": 59}
